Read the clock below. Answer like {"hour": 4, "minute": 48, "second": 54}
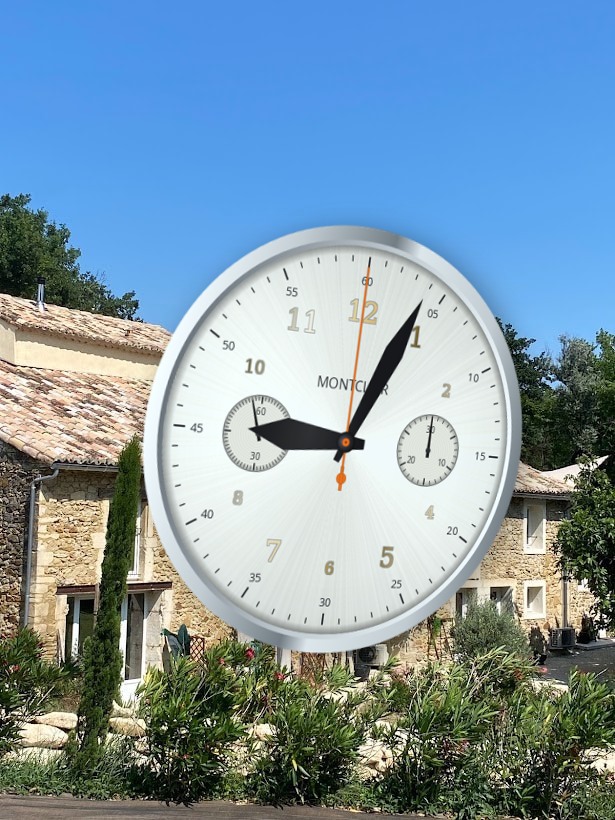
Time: {"hour": 9, "minute": 3, "second": 57}
